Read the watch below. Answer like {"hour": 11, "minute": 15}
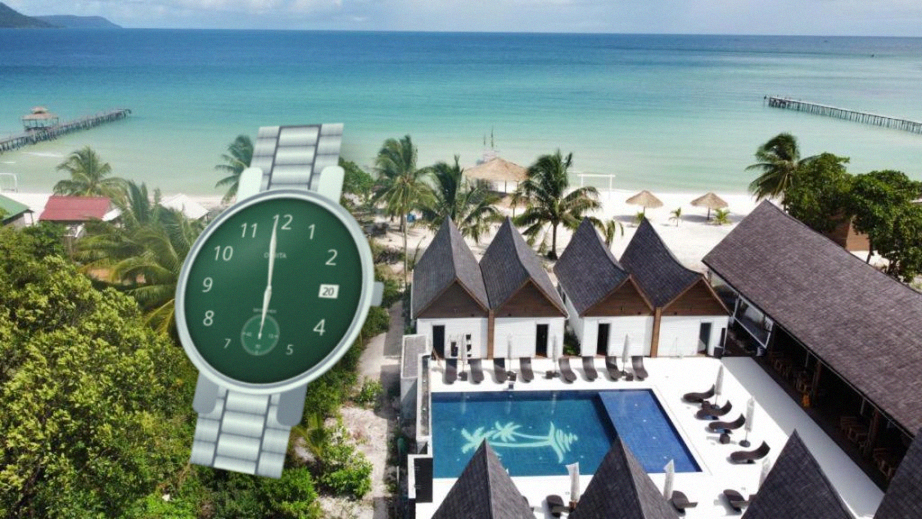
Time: {"hour": 5, "minute": 59}
